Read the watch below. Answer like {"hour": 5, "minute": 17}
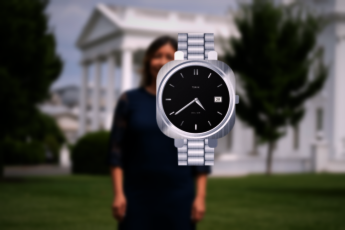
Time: {"hour": 4, "minute": 39}
